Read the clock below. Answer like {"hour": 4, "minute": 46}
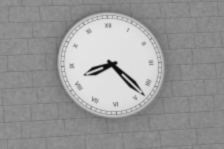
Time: {"hour": 8, "minute": 23}
